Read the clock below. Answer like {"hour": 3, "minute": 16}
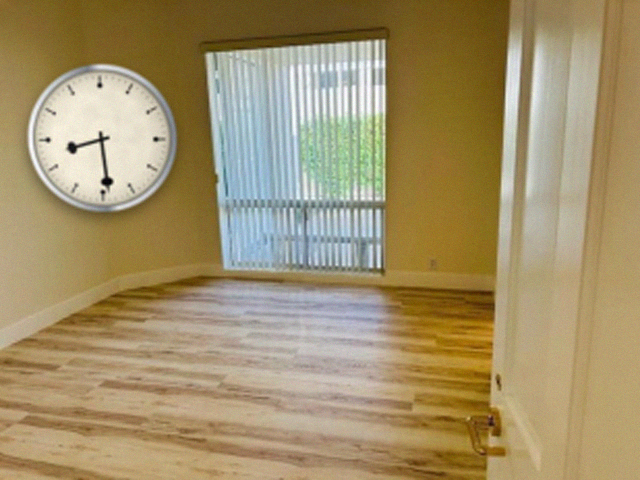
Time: {"hour": 8, "minute": 29}
